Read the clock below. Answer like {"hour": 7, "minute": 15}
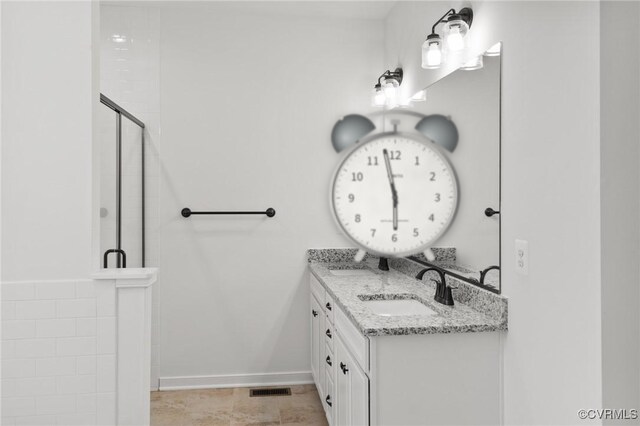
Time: {"hour": 5, "minute": 58}
